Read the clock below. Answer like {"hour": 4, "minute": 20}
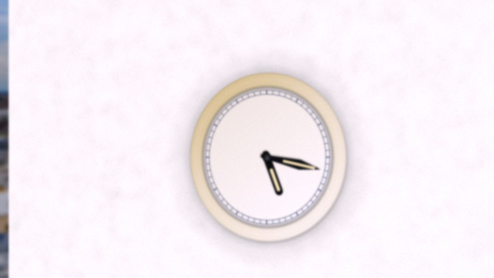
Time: {"hour": 5, "minute": 17}
